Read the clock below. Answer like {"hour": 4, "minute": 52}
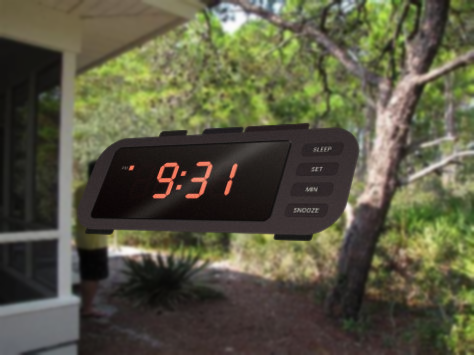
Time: {"hour": 9, "minute": 31}
